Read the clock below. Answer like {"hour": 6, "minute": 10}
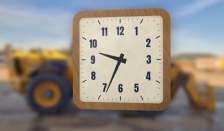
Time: {"hour": 9, "minute": 34}
